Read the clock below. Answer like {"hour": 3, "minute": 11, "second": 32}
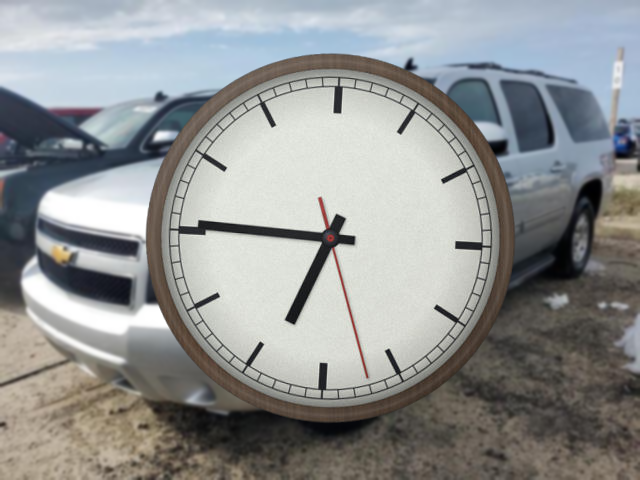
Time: {"hour": 6, "minute": 45, "second": 27}
